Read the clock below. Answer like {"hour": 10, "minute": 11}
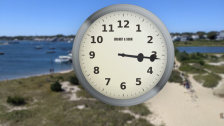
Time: {"hour": 3, "minute": 16}
